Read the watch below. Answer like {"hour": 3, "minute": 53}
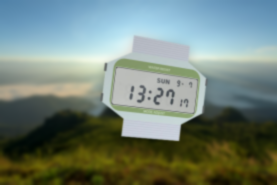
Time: {"hour": 13, "minute": 27}
